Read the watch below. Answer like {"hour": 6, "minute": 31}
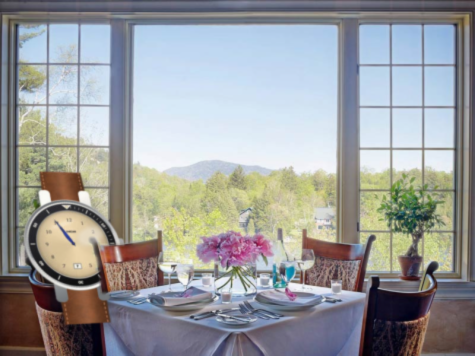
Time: {"hour": 10, "minute": 55}
